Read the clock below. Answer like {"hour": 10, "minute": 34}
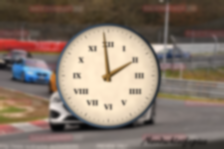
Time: {"hour": 1, "minute": 59}
